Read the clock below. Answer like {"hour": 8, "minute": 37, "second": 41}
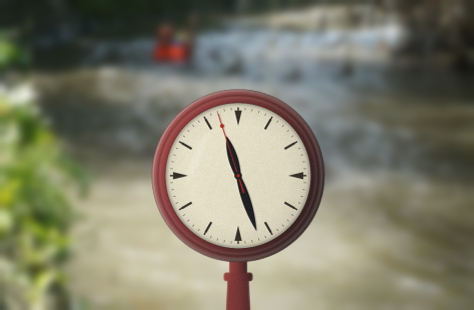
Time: {"hour": 11, "minute": 26, "second": 57}
